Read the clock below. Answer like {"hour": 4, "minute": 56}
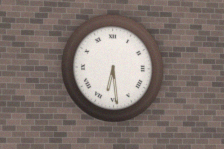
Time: {"hour": 6, "minute": 29}
